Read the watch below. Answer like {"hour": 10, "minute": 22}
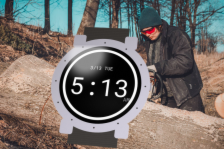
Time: {"hour": 5, "minute": 13}
